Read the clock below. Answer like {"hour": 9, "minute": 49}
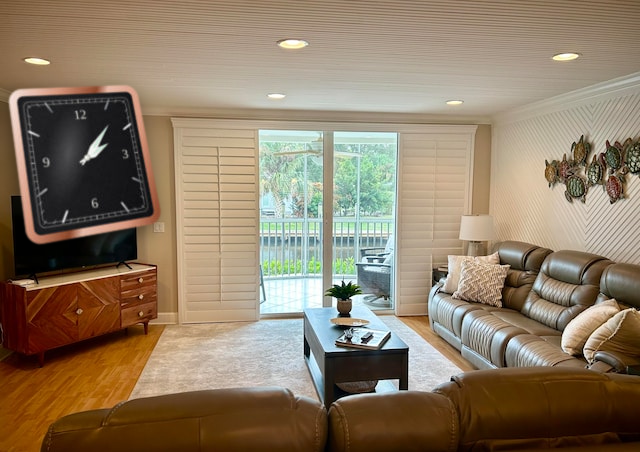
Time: {"hour": 2, "minute": 7}
